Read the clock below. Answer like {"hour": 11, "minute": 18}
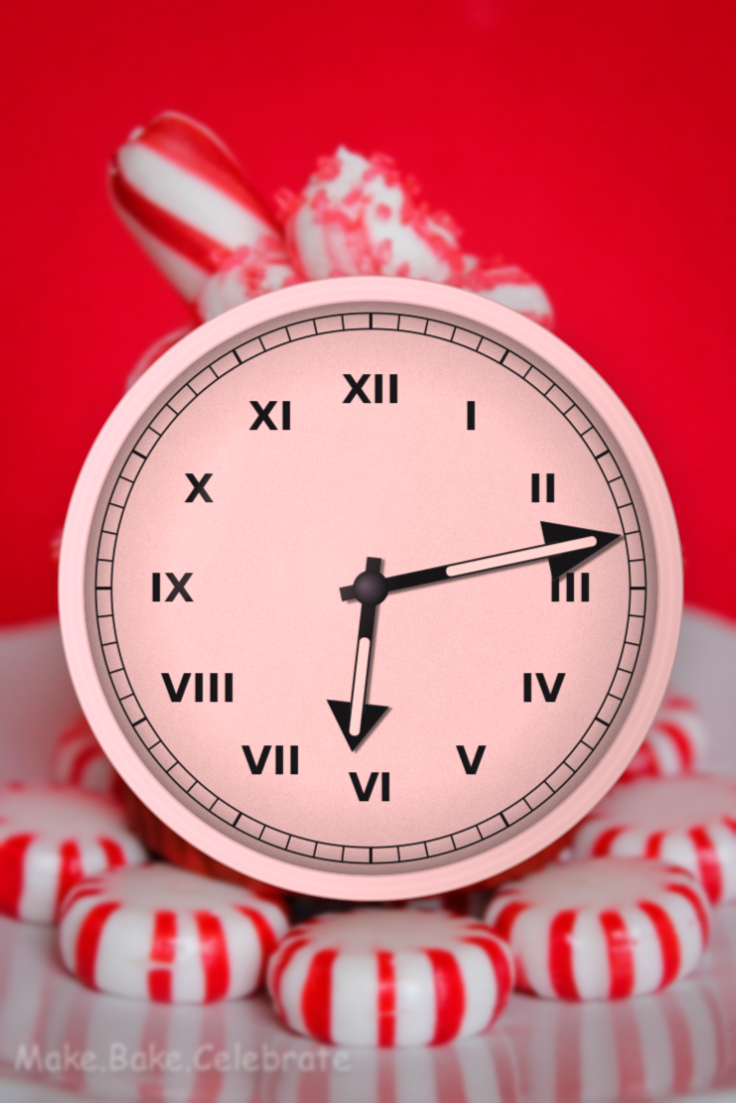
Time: {"hour": 6, "minute": 13}
